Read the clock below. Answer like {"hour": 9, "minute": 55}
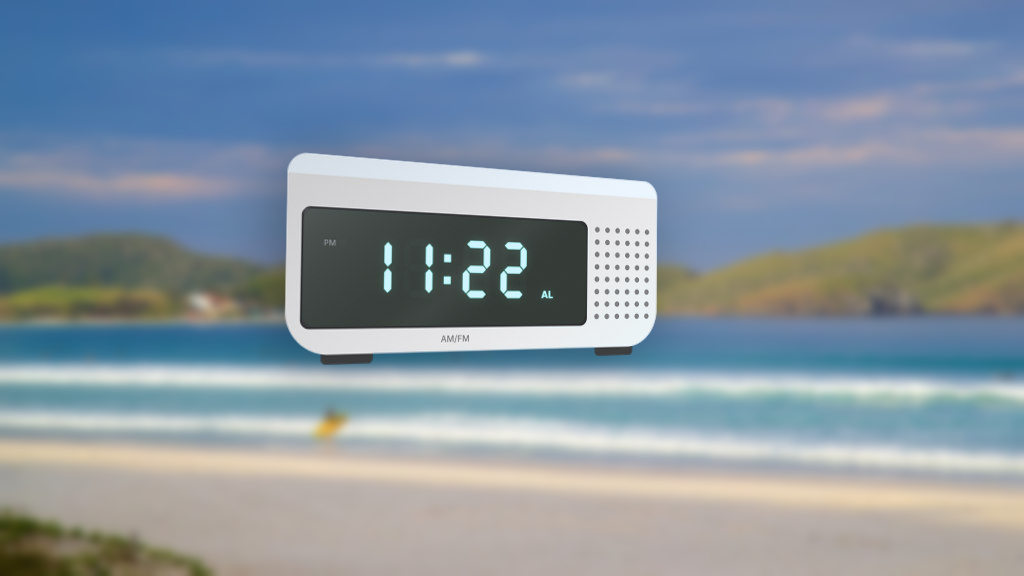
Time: {"hour": 11, "minute": 22}
